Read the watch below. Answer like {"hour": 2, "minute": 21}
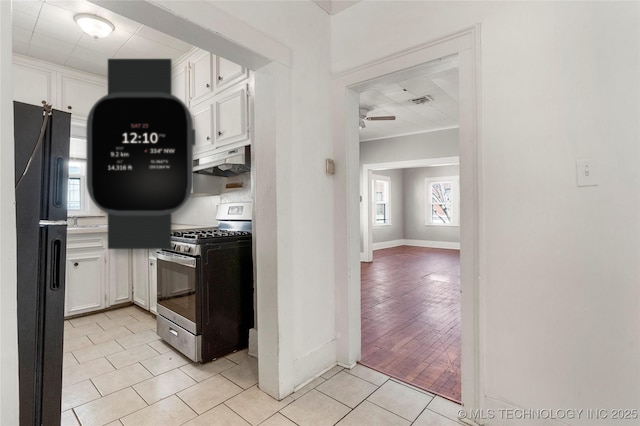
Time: {"hour": 12, "minute": 10}
